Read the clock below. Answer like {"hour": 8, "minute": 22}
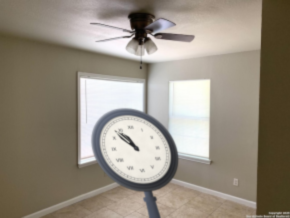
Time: {"hour": 10, "minute": 53}
